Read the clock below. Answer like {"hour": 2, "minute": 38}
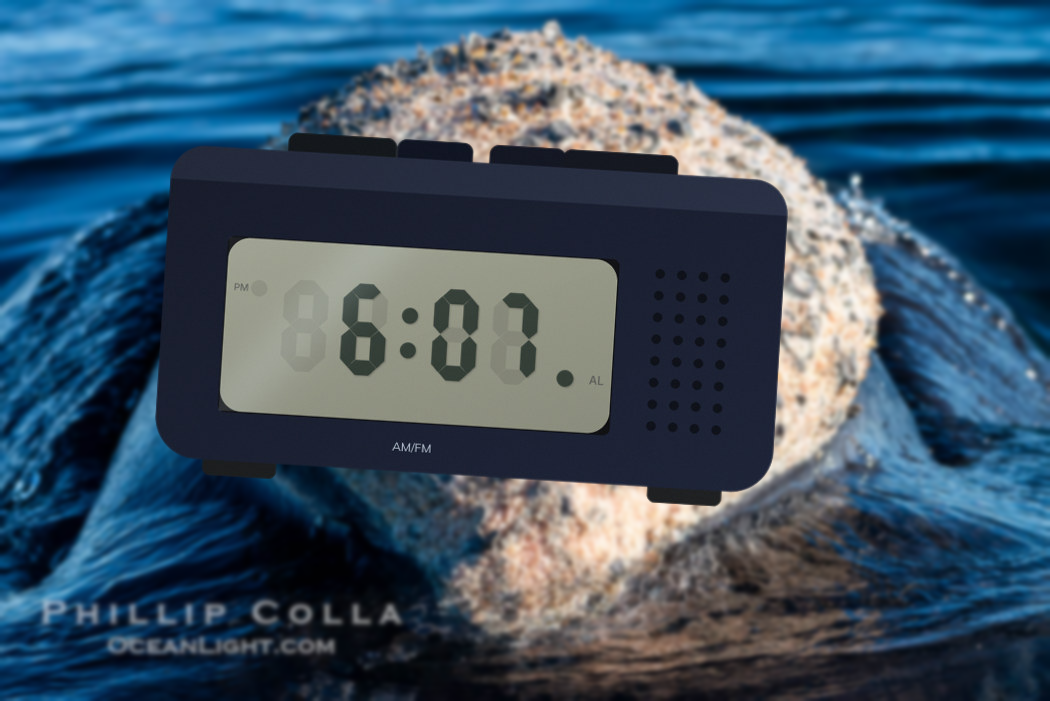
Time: {"hour": 6, "minute": 7}
